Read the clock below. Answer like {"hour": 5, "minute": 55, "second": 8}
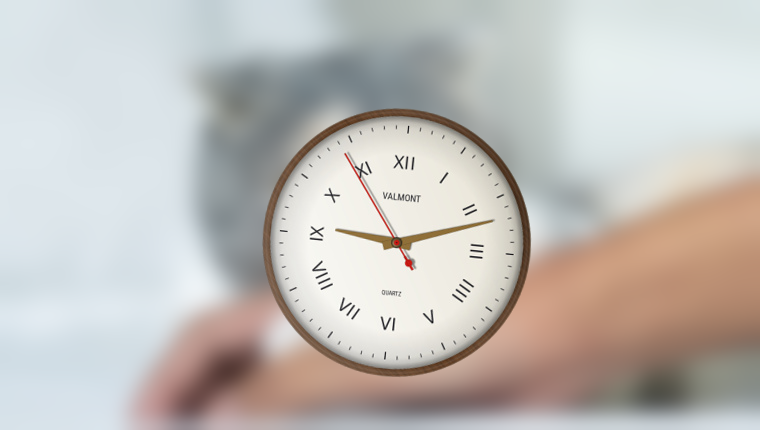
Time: {"hour": 9, "minute": 11, "second": 54}
